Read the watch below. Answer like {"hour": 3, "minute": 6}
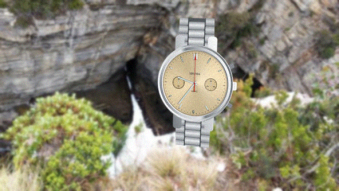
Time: {"hour": 9, "minute": 36}
